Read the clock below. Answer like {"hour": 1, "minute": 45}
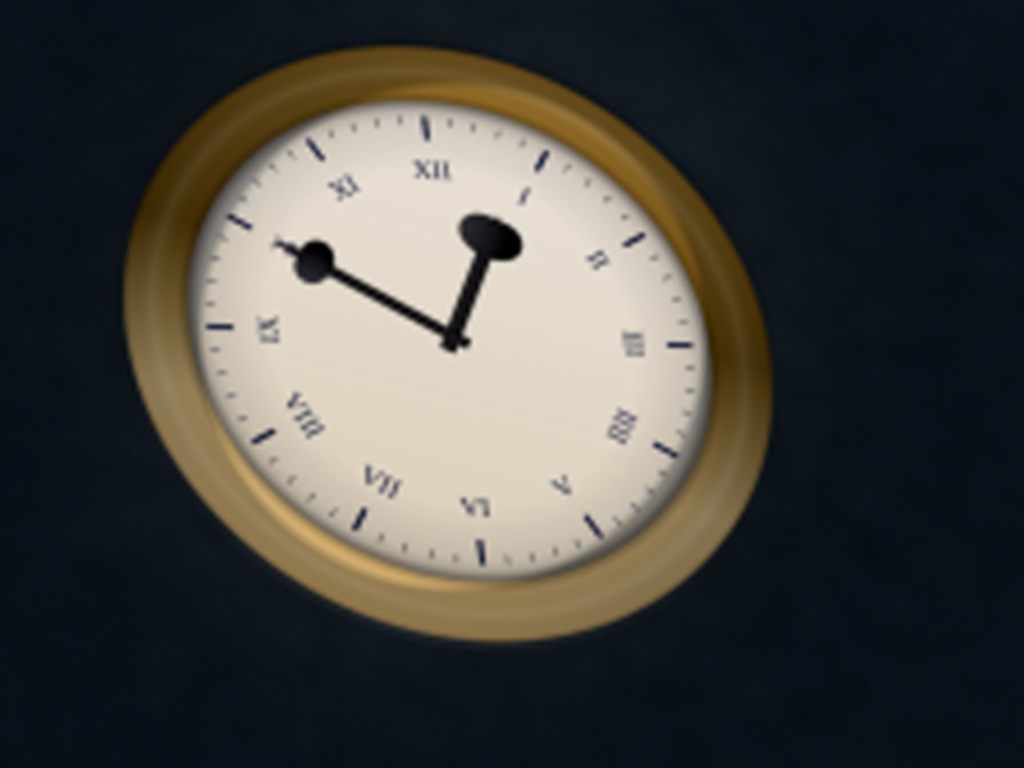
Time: {"hour": 12, "minute": 50}
